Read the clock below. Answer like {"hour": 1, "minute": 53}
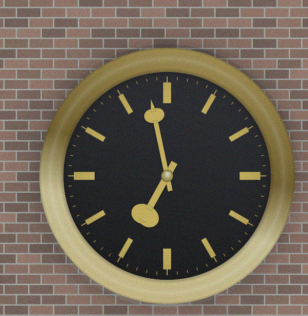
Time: {"hour": 6, "minute": 58}
